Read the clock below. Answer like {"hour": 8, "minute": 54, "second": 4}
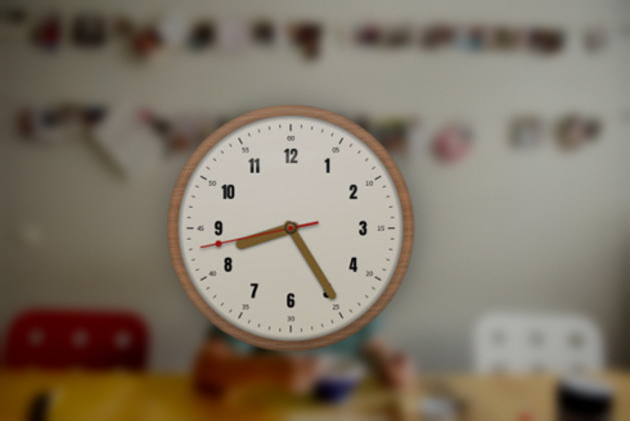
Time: {"hour": 8, "minute": 24, "second": 43}
